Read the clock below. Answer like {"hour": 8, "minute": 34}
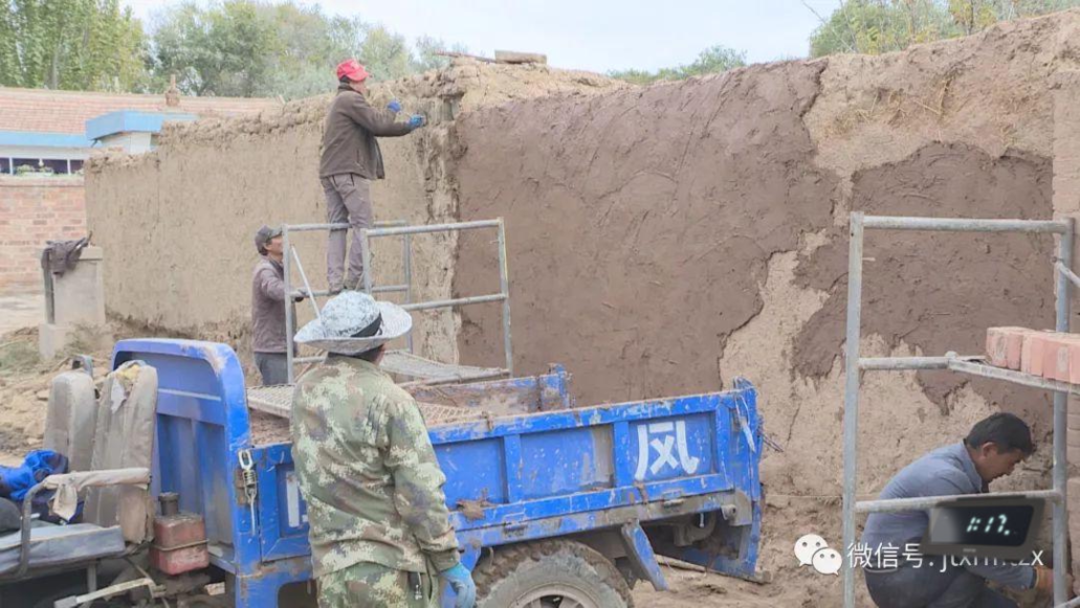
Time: {"hour": 1, "minute": 17}
